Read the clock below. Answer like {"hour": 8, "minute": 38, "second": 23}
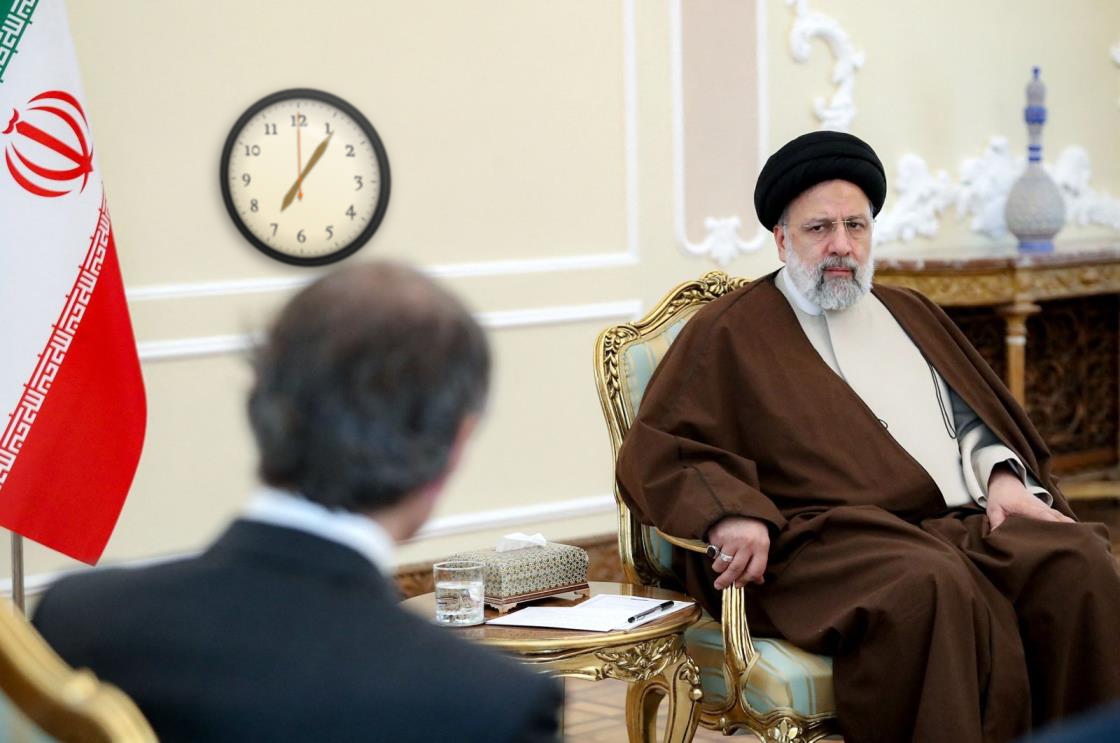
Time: {"hour": 7, "minute": 6, "second": 0}
